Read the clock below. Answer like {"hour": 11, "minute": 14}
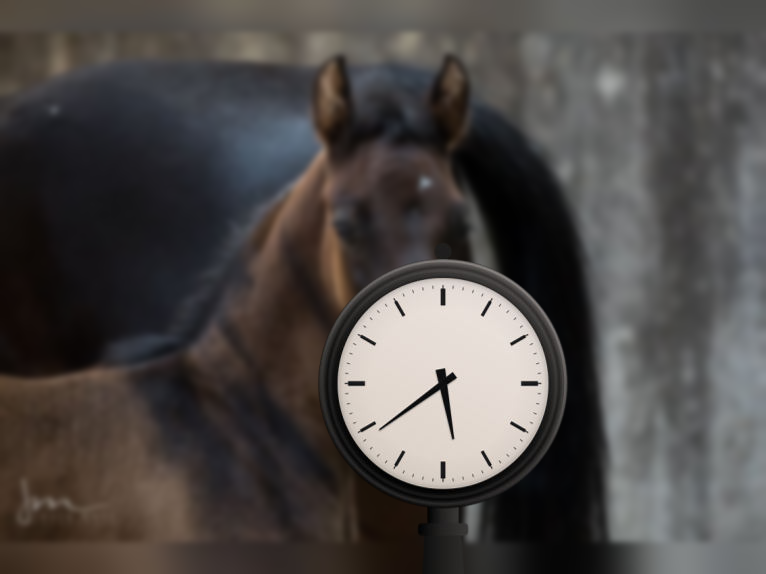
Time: {"hour": 5, "minute": 39}
